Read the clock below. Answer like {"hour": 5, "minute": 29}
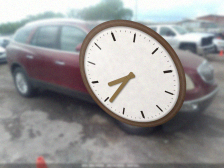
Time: {"hour": 8, "minute": 39}
